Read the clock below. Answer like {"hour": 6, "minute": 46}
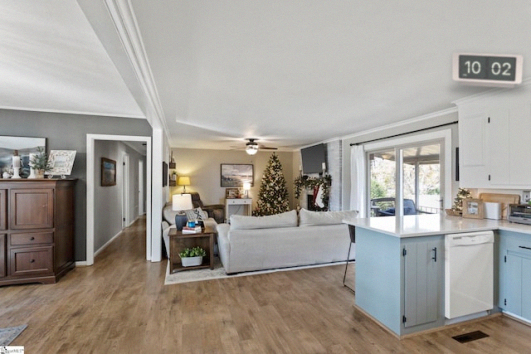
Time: {"hour": 10, "minute": 2}
